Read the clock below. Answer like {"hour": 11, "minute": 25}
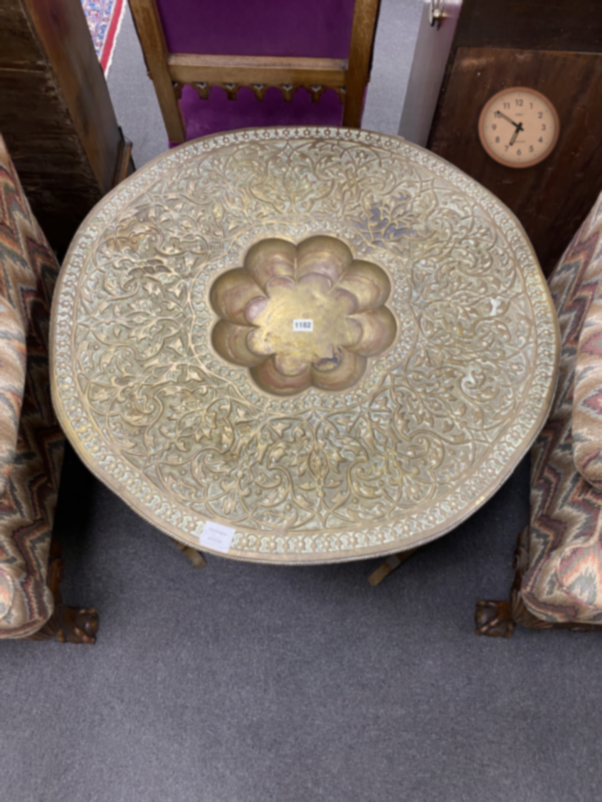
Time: {"hour": 6, "minute": 51}
